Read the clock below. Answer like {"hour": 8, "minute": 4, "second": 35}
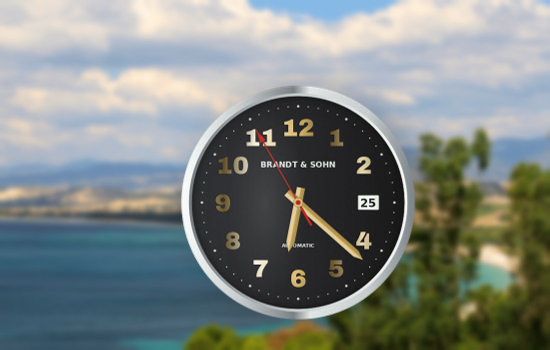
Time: {"hour": 6, "minute": 21, "second": 55}
